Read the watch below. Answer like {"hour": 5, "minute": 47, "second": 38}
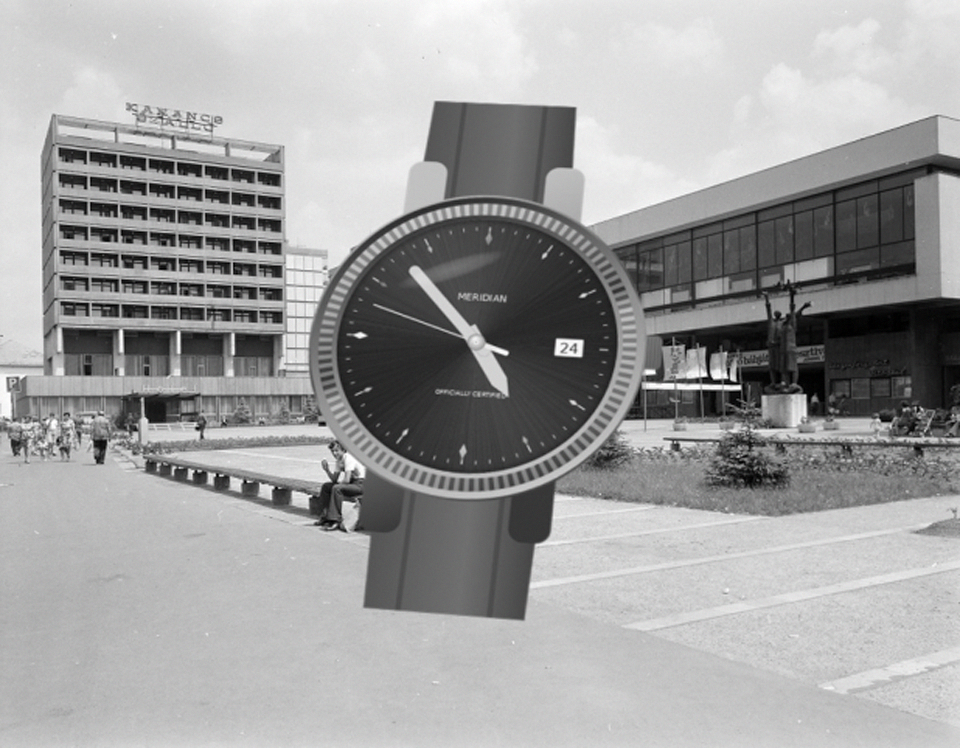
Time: {"hour": 4, "minute": 52, "second": 48}
